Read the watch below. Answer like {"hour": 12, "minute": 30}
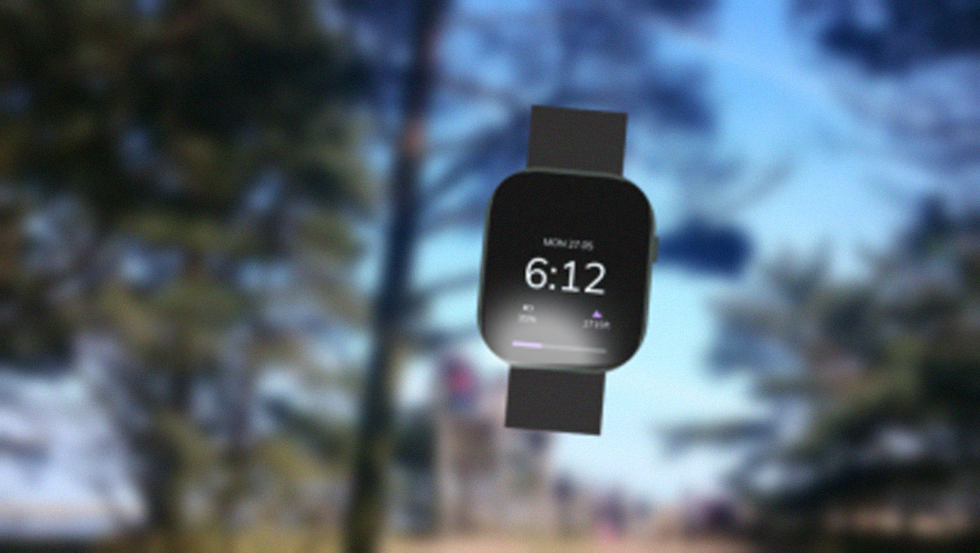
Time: {"hour": 6, "minute": 12}
